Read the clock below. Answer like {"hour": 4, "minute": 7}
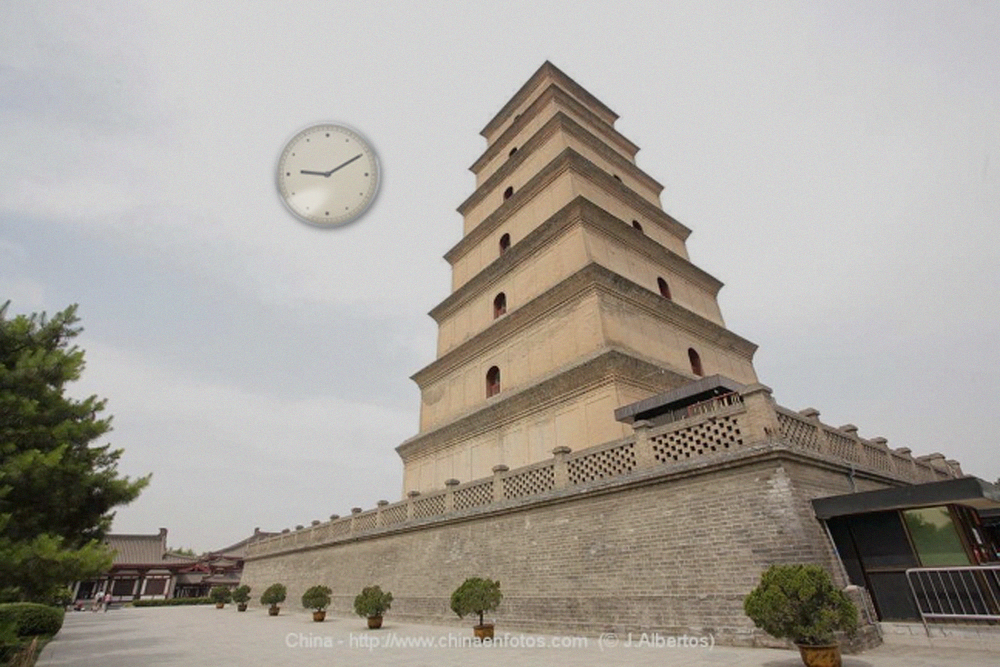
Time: {"hour": 9, "minute": 10}
